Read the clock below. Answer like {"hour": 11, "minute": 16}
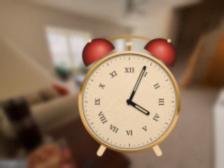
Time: {"hour": 4, "minute": 4}
